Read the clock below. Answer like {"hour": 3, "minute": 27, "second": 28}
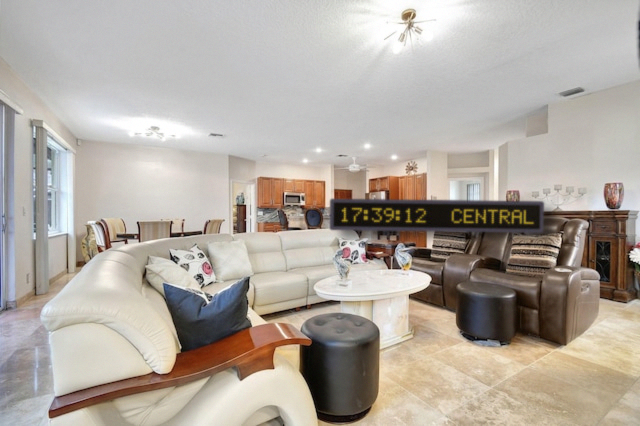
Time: {"hour": 17, "minute": 39, "second": 12}
